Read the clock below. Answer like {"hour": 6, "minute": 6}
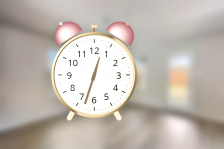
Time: {"hour": 12, "minute": 33}
